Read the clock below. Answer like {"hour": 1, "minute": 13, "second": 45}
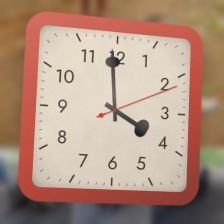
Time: {"hour": 3, "minute": 59, "second": 11}
